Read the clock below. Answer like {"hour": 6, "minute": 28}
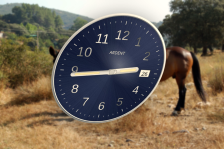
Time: {"hour": 2, "minute": 44}
